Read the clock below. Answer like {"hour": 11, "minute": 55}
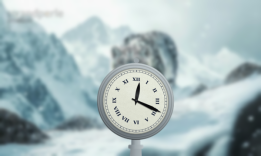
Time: {"hour": 12, "minute": 19}
